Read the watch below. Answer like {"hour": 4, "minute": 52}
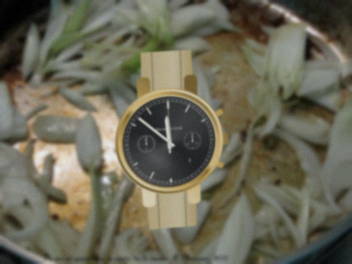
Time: {"hour": 11, "minute": 52}
